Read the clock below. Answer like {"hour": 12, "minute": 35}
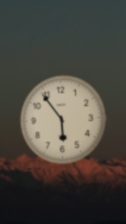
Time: {"hour": 5, "minute": 54}
